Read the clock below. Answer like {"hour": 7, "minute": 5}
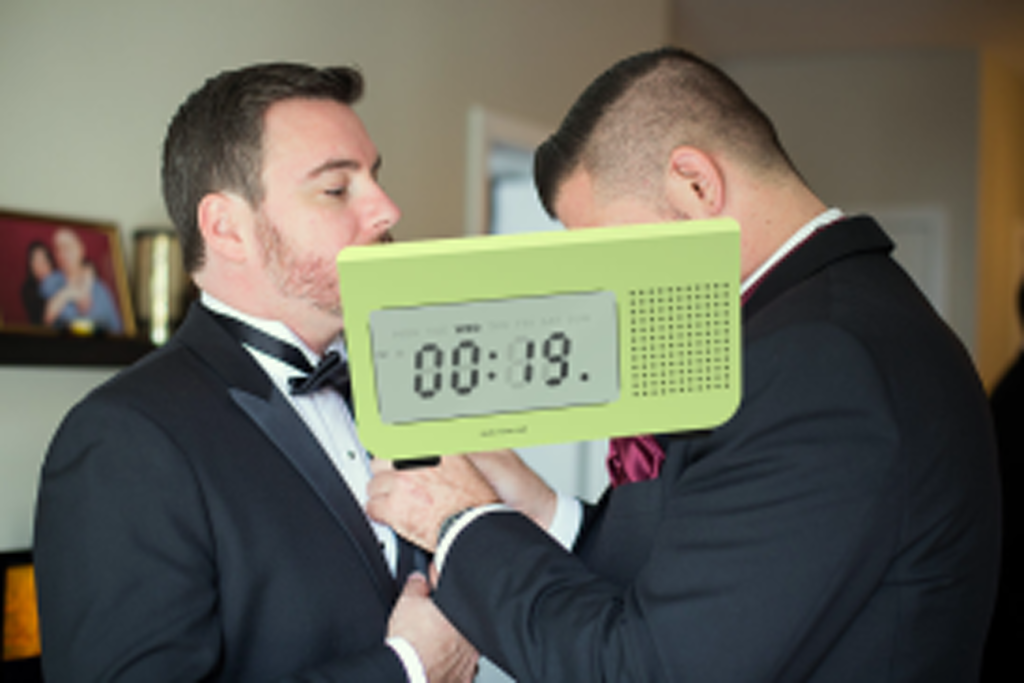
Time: {"hour": 0, "minute": 19}
